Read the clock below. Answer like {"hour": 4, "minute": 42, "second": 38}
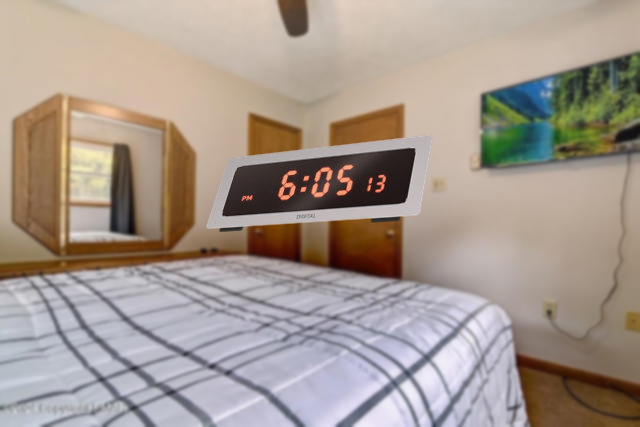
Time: {"hour": 6, "minute": 5, "second": 13}
